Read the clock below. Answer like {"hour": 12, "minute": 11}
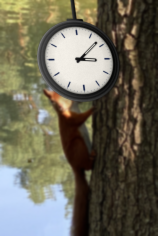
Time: {"hour": 3, "minute": 8}
